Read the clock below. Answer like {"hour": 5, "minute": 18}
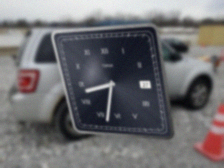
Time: {"hour": 8, "minute": 33}
